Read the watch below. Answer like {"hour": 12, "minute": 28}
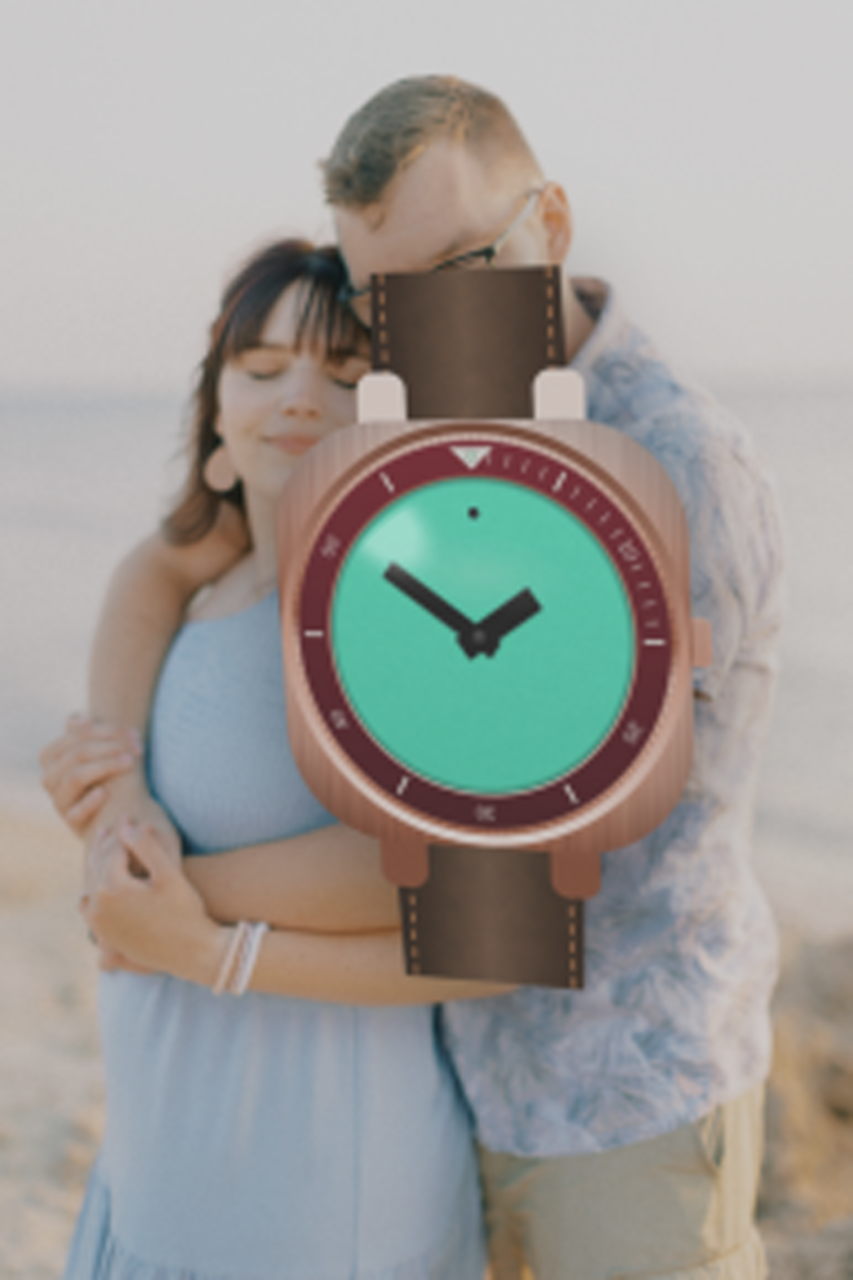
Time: {"hour": 1, "minute": 51}
